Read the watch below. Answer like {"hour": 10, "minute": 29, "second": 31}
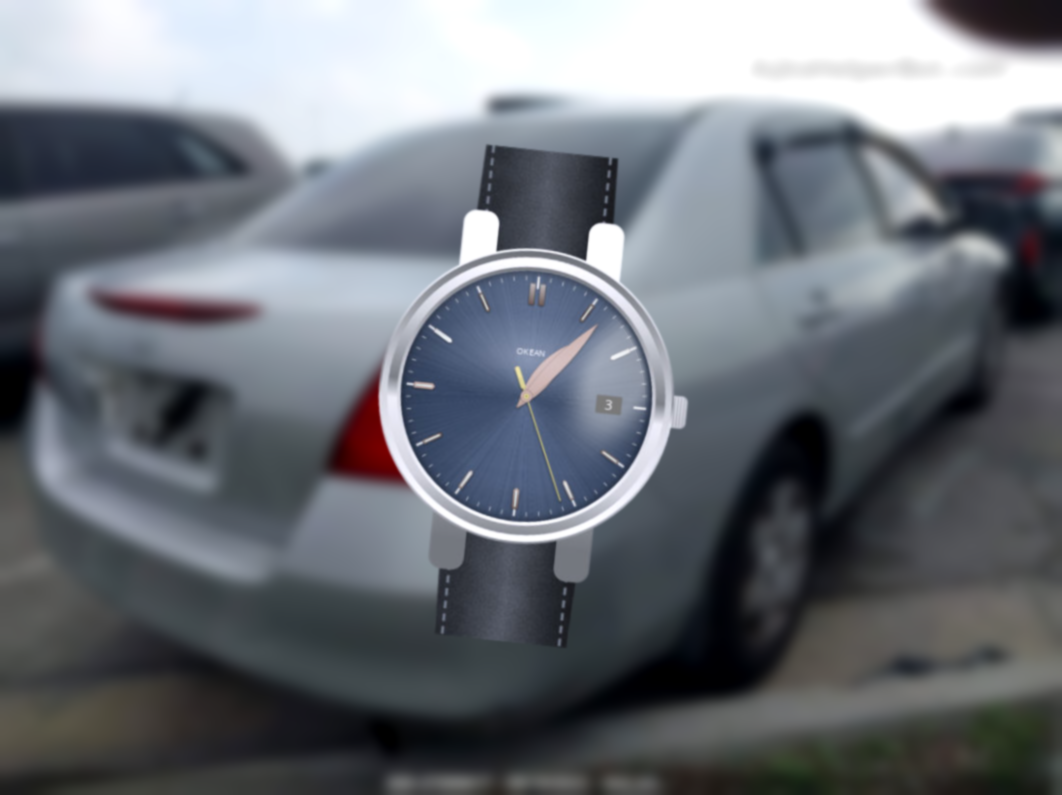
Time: {"hour": 1, "minute": 6, "second": 26}
